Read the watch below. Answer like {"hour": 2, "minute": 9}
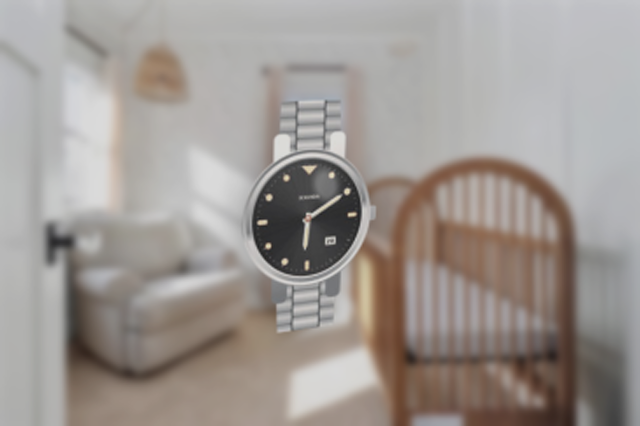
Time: {"hour": 6, "minute": 10}
